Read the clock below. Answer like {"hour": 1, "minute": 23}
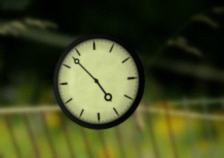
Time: {"hour": 4, "minute": 53}
